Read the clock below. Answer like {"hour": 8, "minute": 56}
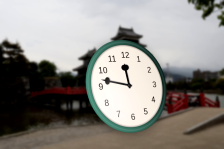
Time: {"hour": 11, "minute": 47}
